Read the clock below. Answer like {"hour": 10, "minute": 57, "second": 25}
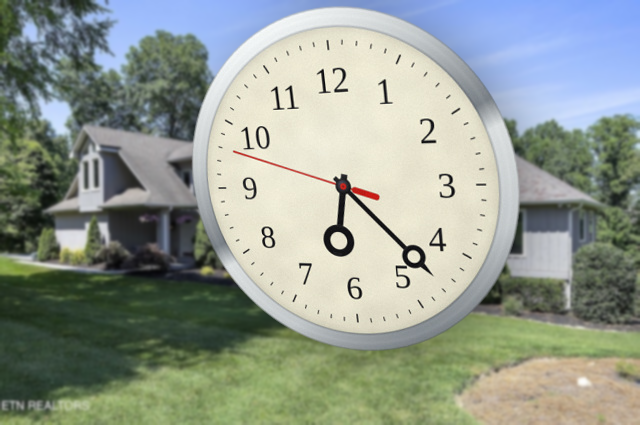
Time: {"hour": 6, "minute": 22, "second": 48}
